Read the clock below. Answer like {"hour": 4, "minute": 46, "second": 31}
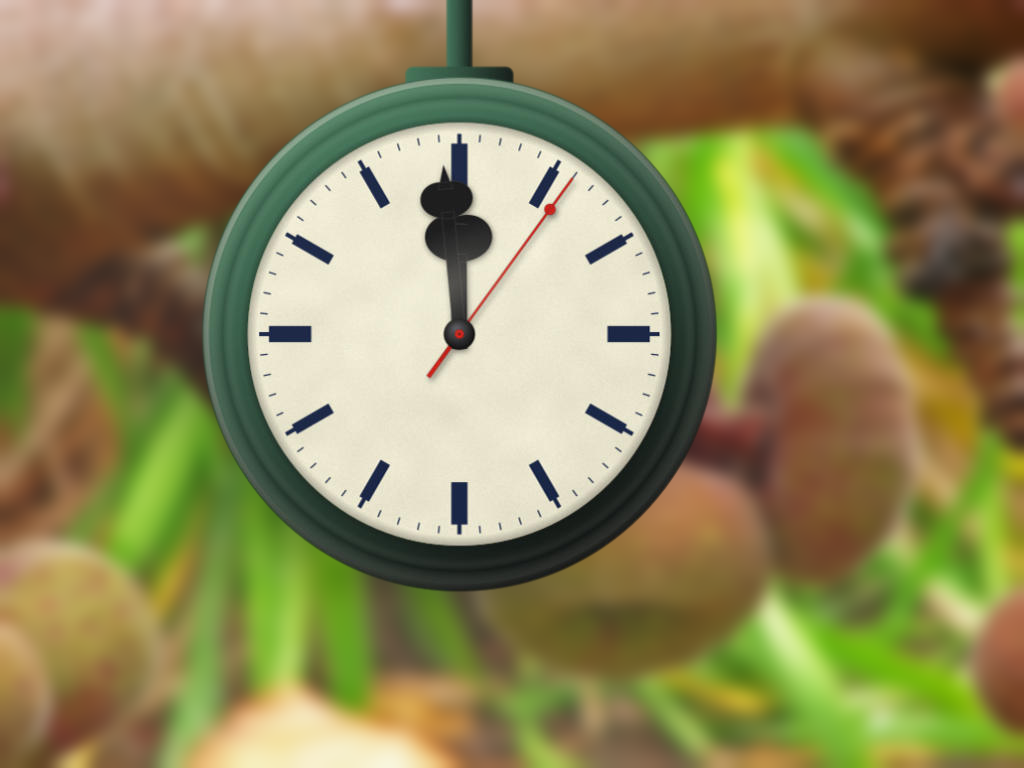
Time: {"hour": 11, "minute": 59, "second": 6}
